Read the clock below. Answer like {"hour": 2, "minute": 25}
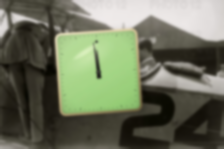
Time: {"hour": 11, "minute": 59}
